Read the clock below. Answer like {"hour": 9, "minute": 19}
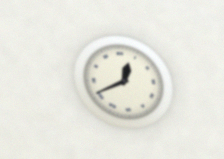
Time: {"hour": 12, "minute": 41}
